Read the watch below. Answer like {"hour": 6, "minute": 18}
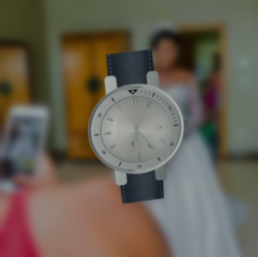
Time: {"hour": 6, "minute": 24}
